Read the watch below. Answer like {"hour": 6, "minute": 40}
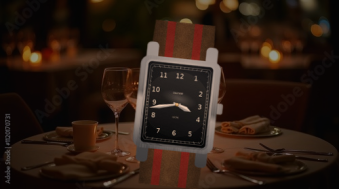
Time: {"hour": 3, "minute": 43}
